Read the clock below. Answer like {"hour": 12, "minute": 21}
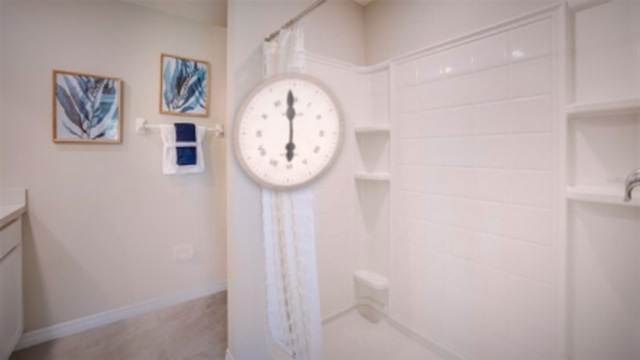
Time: {"hour": 5, "minute": 59}
